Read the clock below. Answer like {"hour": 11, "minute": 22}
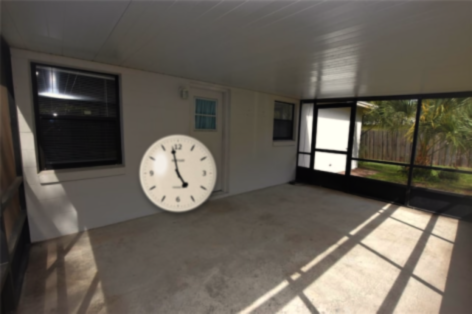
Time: {"hour": 4, "minute": 58}
